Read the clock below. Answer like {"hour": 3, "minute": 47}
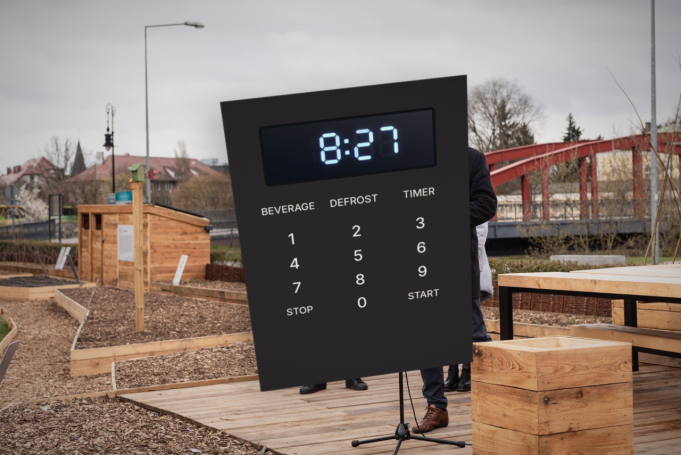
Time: {"hour": 8, "minute": 27}
